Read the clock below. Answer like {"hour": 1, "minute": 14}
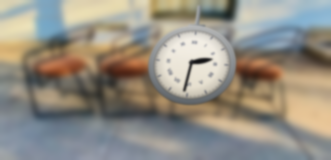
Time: {"hour": 2, "minute": 31}
